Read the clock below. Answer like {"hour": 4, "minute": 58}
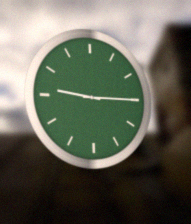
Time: {"hour": 9, "minute": 15}
